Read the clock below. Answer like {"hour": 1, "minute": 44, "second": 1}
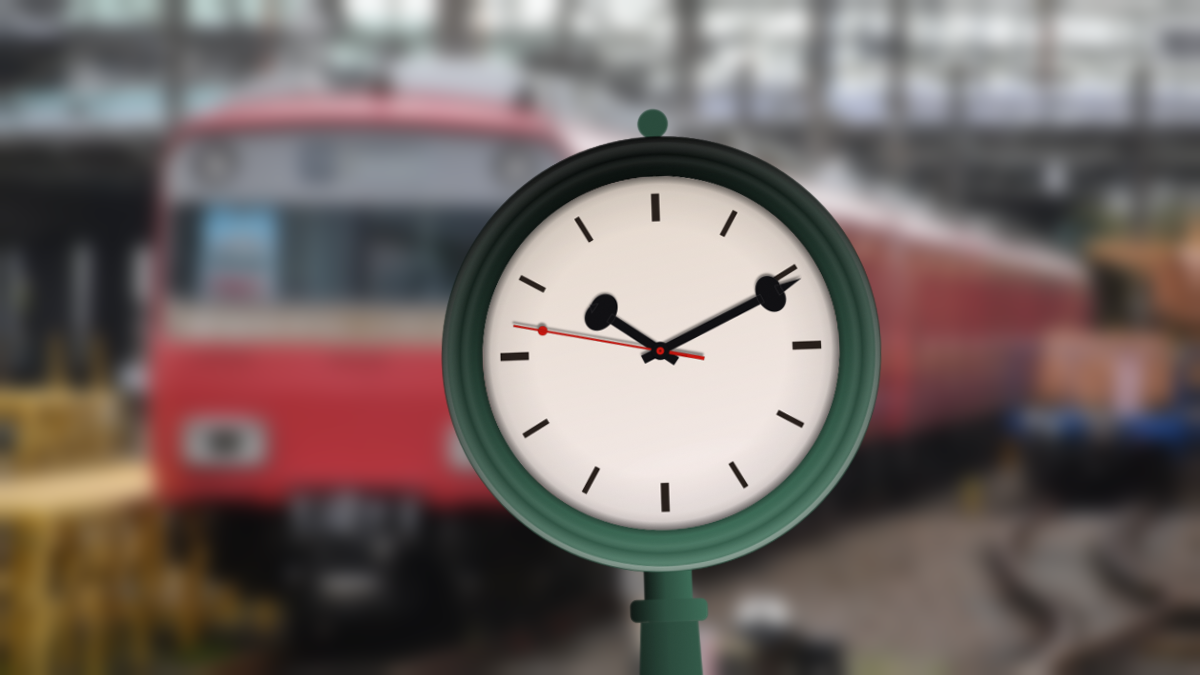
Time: {"hour": 10, "minute": 10, "second": 47}
